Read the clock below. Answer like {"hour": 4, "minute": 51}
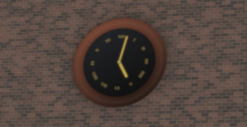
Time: {"hour": 5, "minute": 2}
